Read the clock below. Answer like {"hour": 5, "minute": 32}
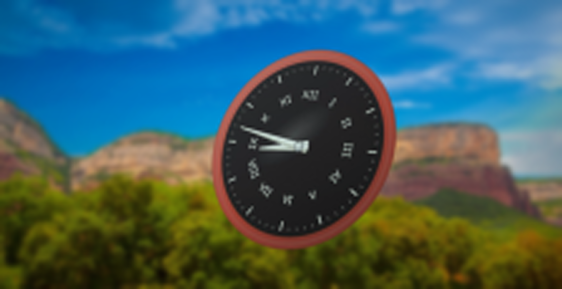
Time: {"hour": 8, "minute": 47}
